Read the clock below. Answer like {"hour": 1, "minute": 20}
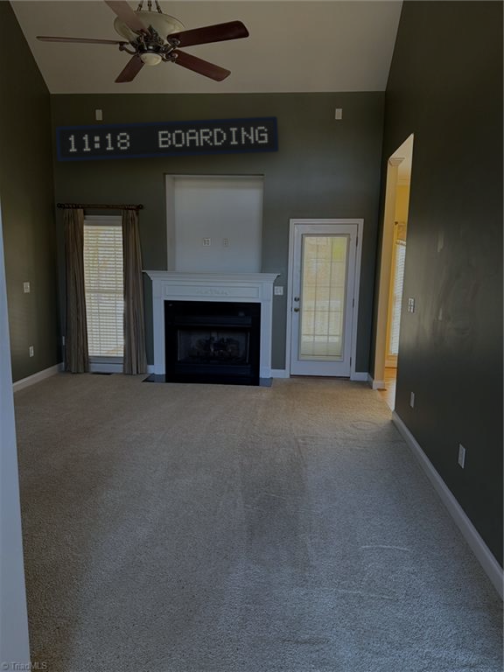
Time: {"hour": 11, "minute": 18}
